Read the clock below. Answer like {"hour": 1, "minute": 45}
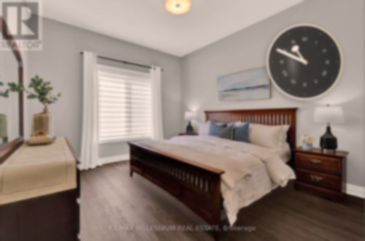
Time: {"hour": 10, "minute": 49}
